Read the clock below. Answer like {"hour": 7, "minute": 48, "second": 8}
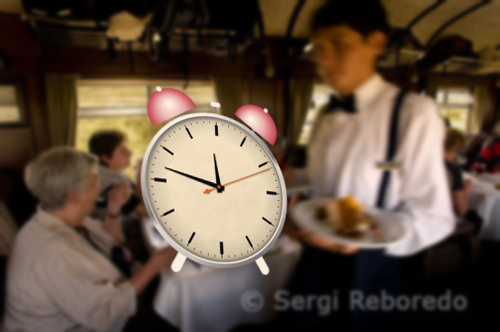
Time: {"hour": 11, "minute": 47, "second": 11}
